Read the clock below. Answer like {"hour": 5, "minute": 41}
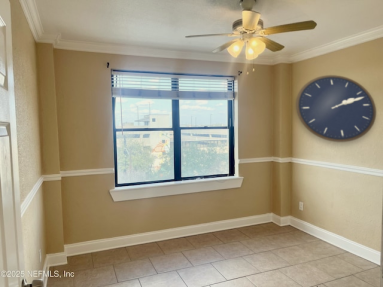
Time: {"hour": 2, "minute": 12}
